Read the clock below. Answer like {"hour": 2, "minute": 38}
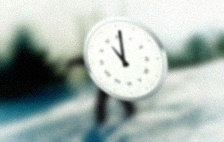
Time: {"hour": 11, "minute": 1}
